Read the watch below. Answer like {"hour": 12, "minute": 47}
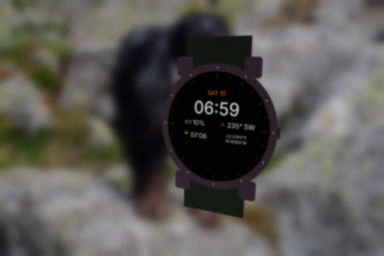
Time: {"hour": 6, "minute": 59}
